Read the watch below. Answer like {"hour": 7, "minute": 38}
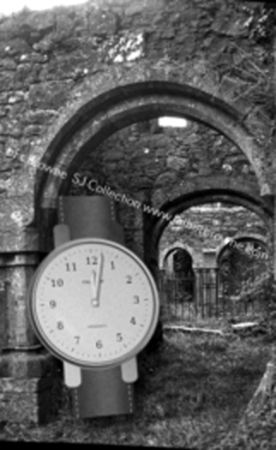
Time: {"hour": 12, "minute": 2}
